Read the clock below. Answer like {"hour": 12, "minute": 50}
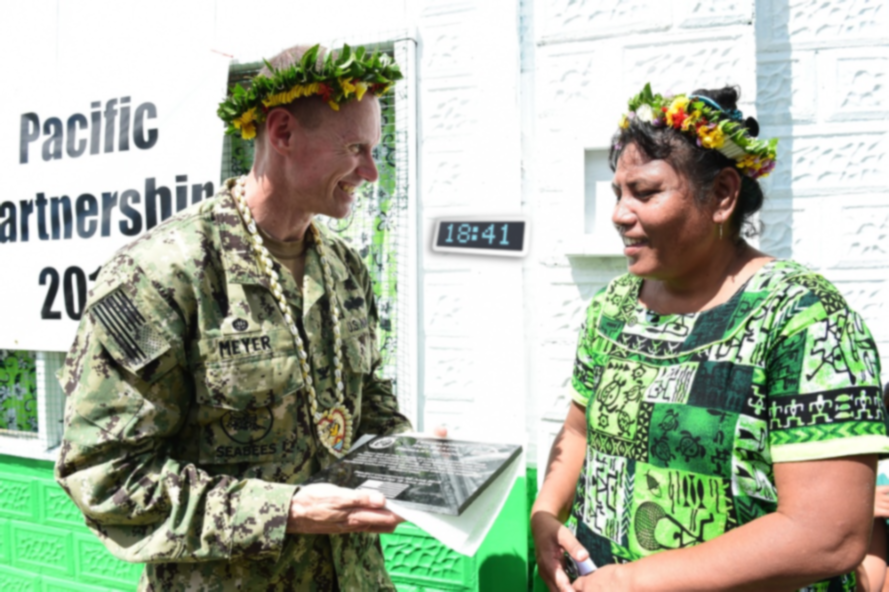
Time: {"hour": 18, "minute": 41}
